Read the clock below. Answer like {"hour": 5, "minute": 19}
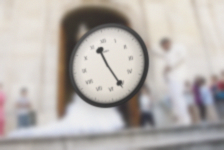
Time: {"hour": 11, "minute": 26}
